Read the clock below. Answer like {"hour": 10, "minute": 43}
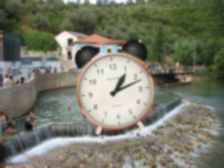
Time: {"hour": 1, "minute": 12}
